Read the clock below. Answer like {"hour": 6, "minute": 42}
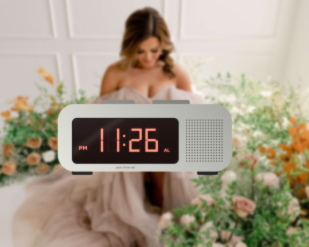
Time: {"hour": 11, "minute": 26}
